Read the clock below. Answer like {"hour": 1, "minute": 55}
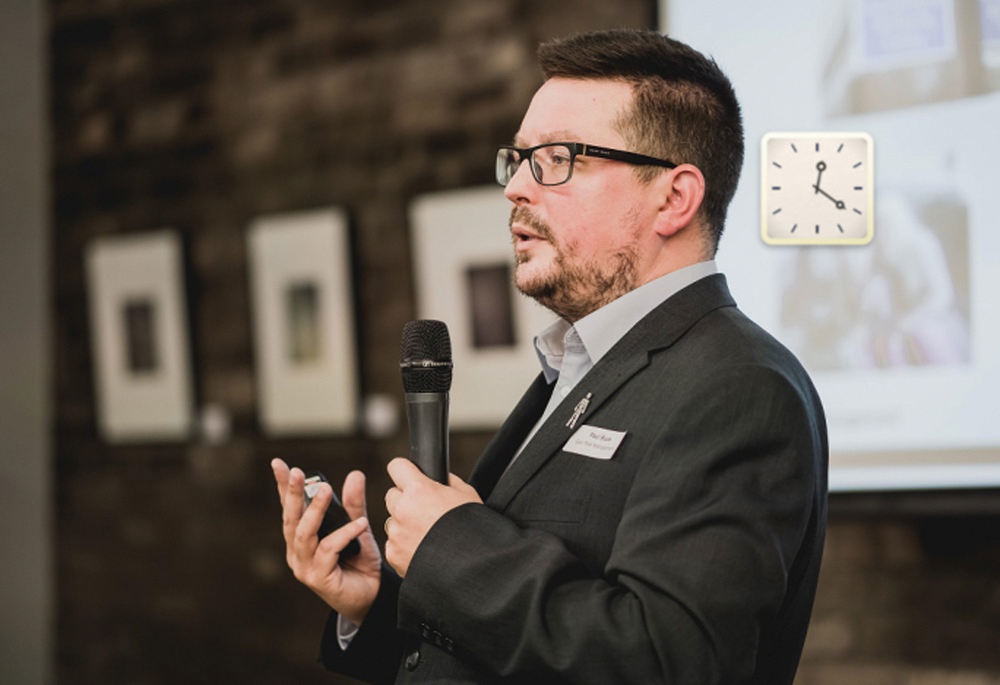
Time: {"hour": 12, "minute": 21}
